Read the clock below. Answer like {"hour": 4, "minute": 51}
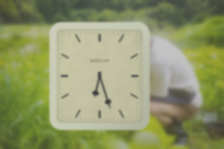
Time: {"hour": 6, "minute": 27}
